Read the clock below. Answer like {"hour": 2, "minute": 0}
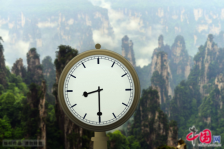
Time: {"hour": 8, "minute": 30}
